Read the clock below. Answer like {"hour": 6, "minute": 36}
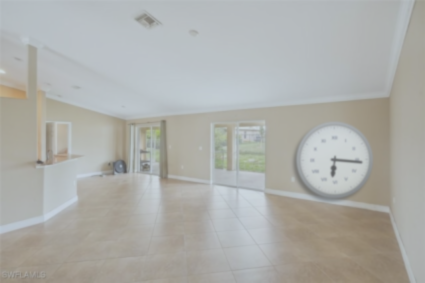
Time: {"hour": 6, "minute": 16}
